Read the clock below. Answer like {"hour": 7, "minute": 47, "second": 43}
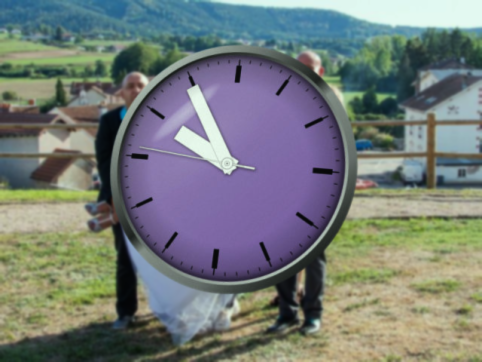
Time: {"hour": 9, "minute": 54, "second": 46}
